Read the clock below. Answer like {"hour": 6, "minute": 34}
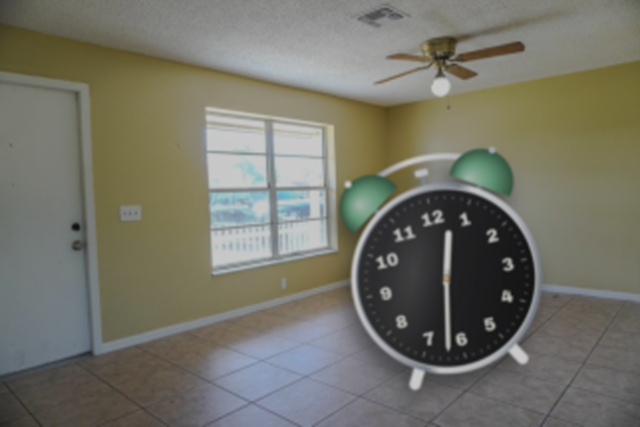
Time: {"hour": 12, "minute": 32}
